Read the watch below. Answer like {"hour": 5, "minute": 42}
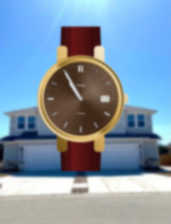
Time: {"hour": 10, "minute": 55}
